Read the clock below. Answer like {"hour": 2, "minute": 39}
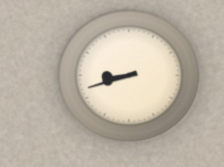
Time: {"hour": 8, "minute": 42}
